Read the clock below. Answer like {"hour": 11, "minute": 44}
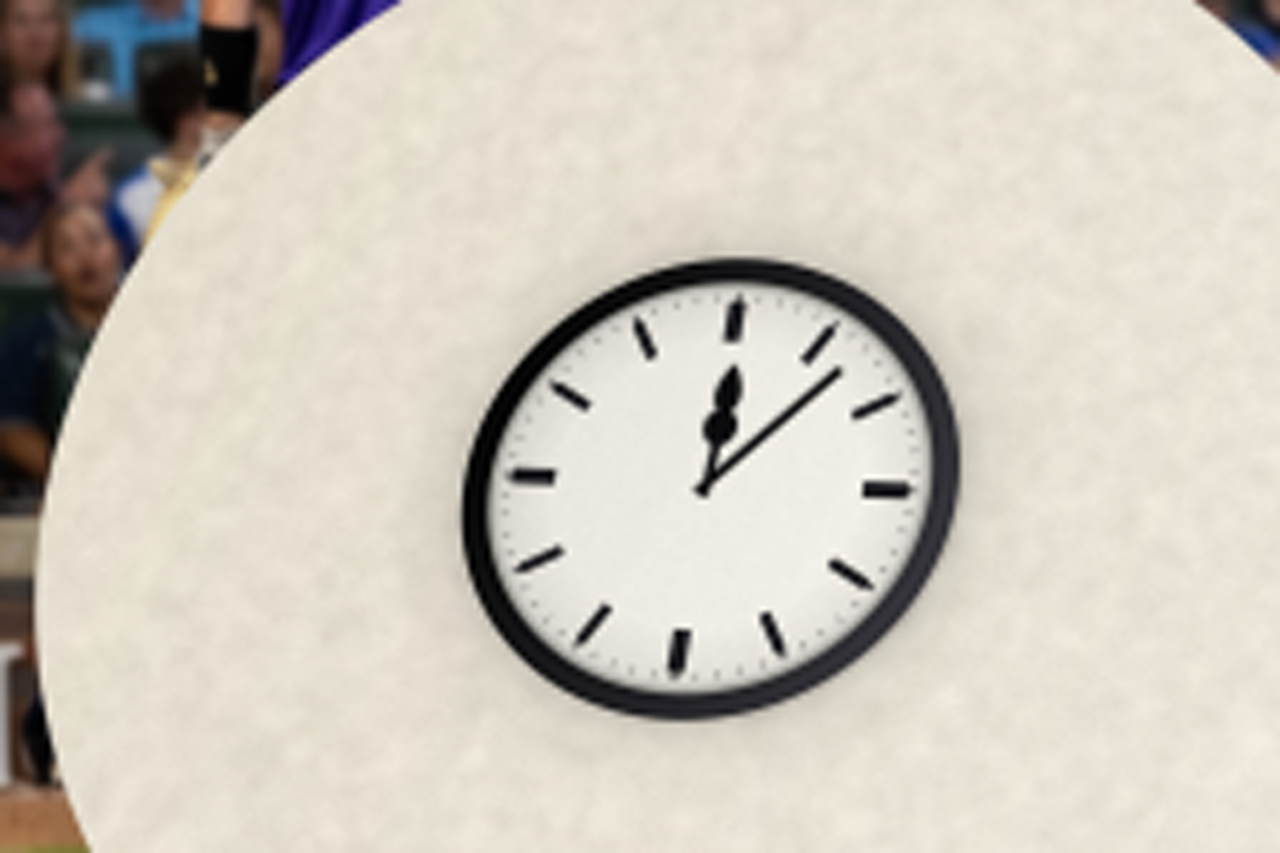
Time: {"hour": 12, "minute": 7}
